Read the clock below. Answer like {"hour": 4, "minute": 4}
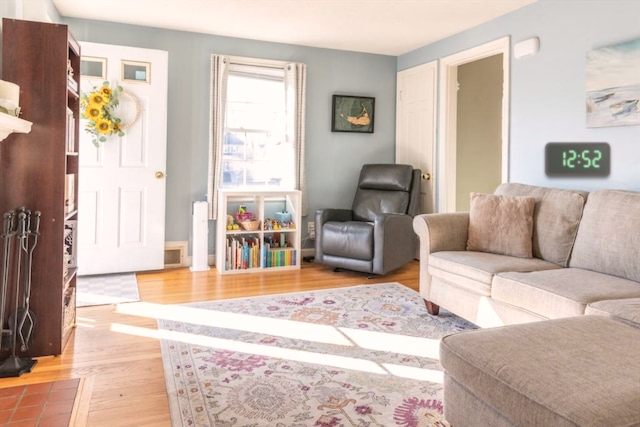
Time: {"hour": 12, "minute": 52}
